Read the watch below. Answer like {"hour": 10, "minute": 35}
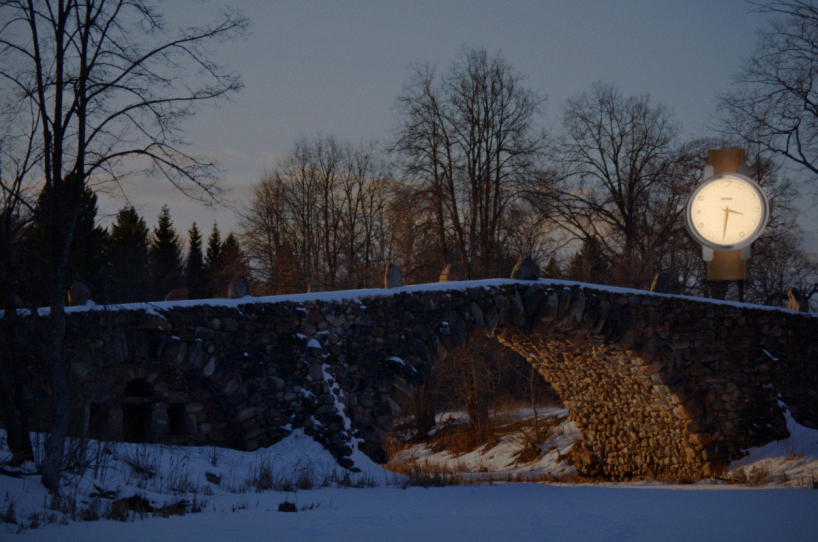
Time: {"hour": 3, "minute": 31}
